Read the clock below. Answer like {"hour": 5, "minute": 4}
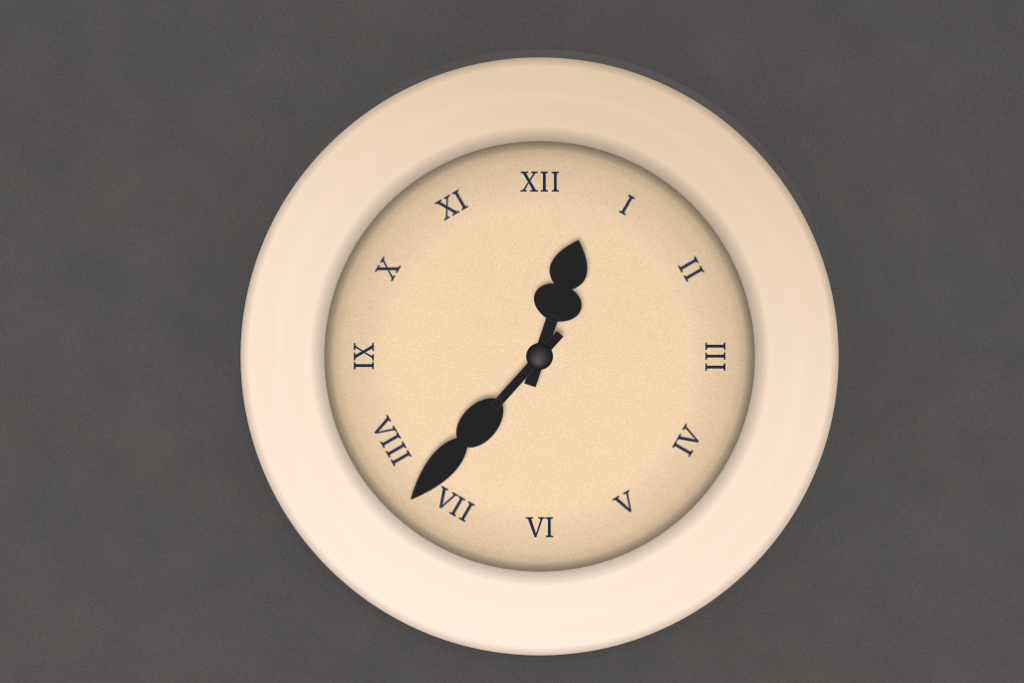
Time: {"hour": 12, "minute": 37}
